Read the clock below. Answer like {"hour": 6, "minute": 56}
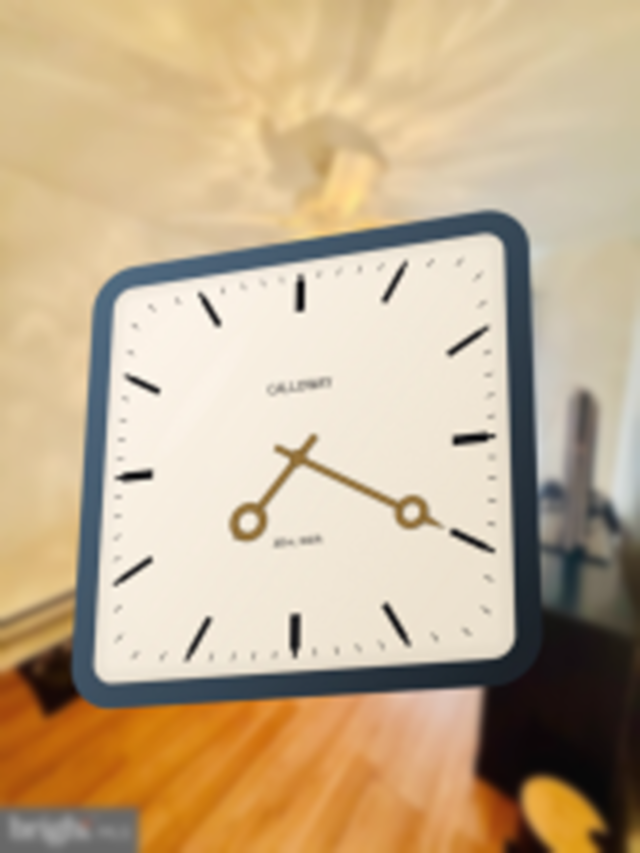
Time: {"hour": 7, "minute": 20}
